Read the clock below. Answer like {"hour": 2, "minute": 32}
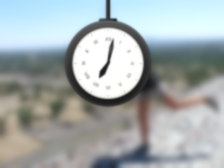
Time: {"hour": 7, "minute": 2}
